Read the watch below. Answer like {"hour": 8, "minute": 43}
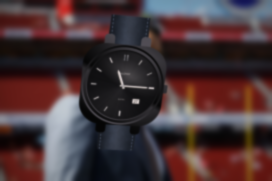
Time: {"hour": 11, "minute": 15}
